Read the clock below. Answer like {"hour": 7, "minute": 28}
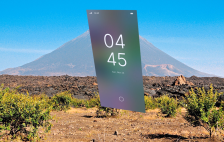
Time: {"hour": 4, "minute": 45}
